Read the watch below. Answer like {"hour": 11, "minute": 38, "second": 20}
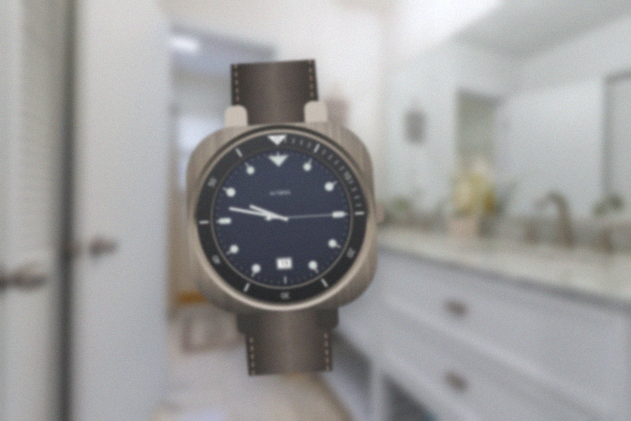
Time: {"hour": 9, "minute": 47, "second": 15}
